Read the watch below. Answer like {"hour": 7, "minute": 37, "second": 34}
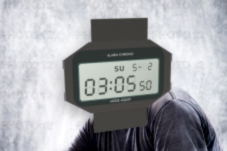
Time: {"hour": 3, "minute": 5, "second": 50}
